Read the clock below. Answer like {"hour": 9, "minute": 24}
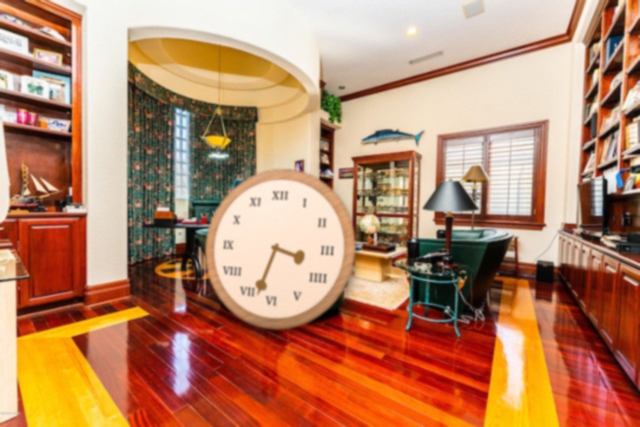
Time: {"hour": 3, "minute": 33}
